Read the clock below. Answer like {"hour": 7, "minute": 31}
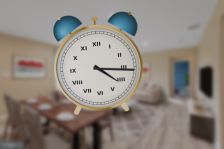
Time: {"hour": 4, "minute": 16}
